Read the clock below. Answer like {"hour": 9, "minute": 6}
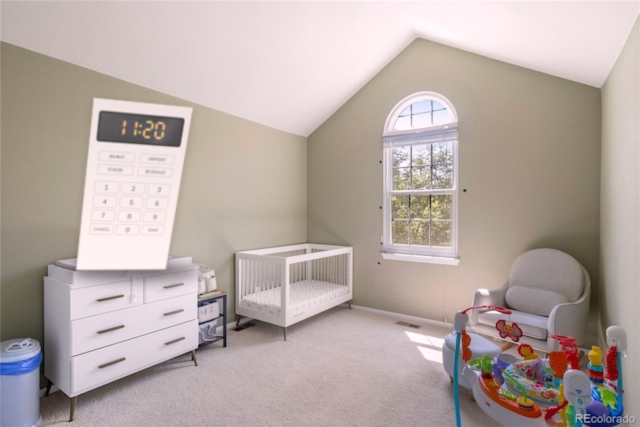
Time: {"hour": 11, "minute": 20}
